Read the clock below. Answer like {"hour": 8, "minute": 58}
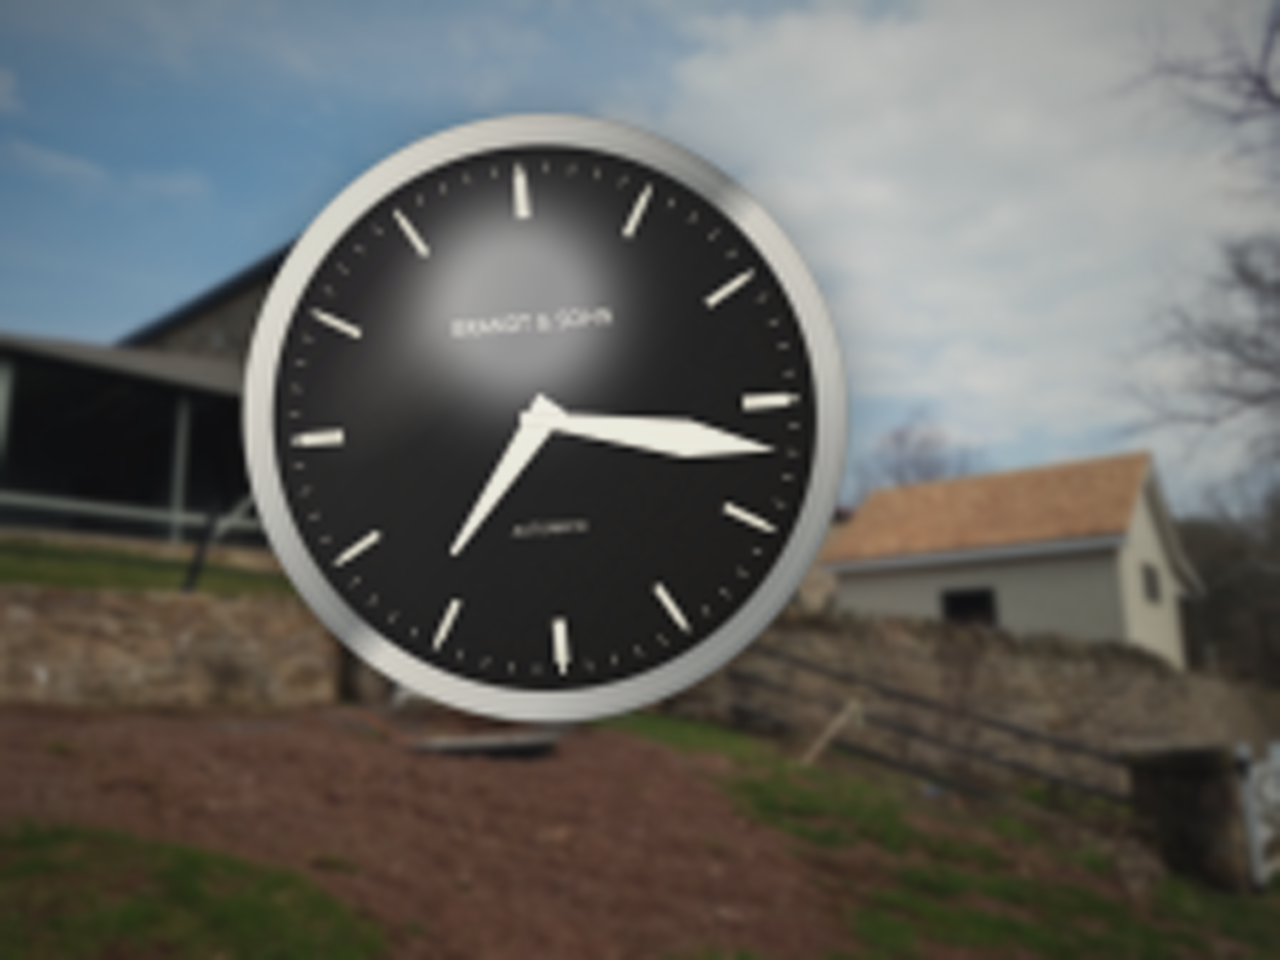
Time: {"hour": 7, "minute": 17}
